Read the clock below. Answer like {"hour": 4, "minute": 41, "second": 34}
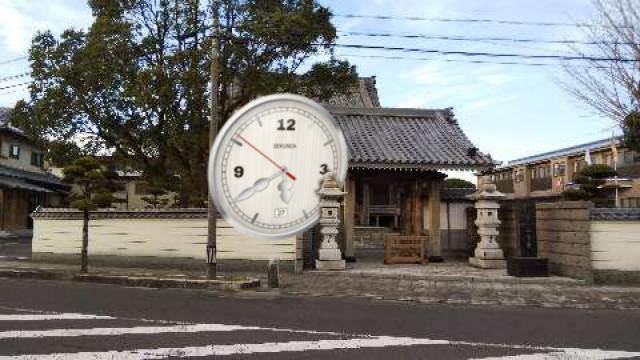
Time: {"hour": 5, "minute": 39, "second": 51}
